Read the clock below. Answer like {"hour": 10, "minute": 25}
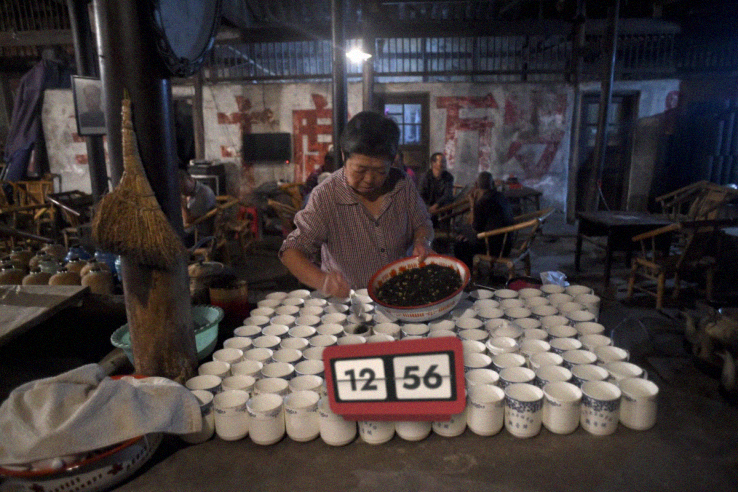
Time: {"hour": 12, "minute": 56}
